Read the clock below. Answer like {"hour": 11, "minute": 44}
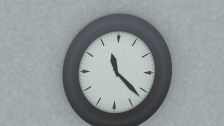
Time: {"hour": 11, "minute": 22}
